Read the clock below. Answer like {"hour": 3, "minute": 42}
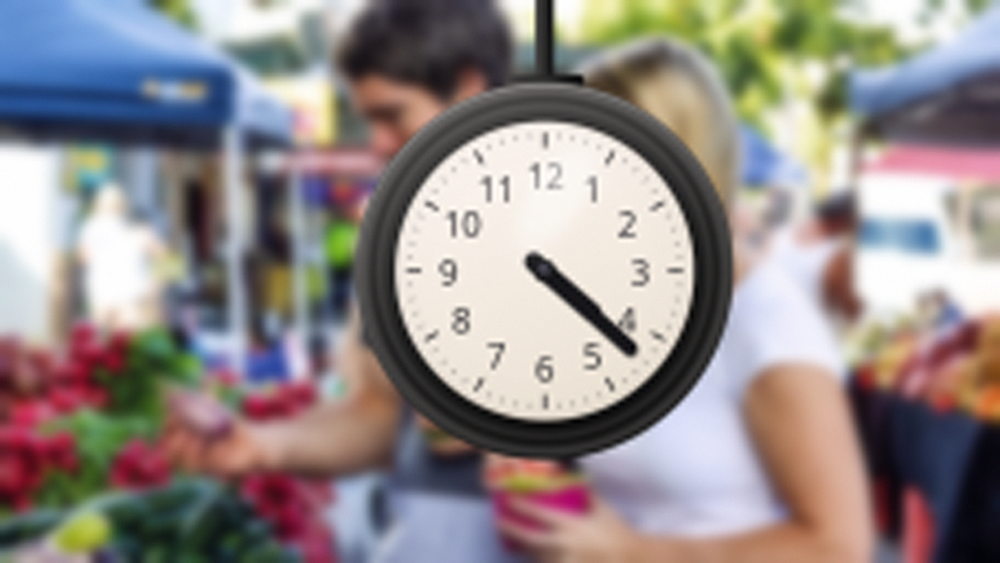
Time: {"hour": 4, "minute": 22}
